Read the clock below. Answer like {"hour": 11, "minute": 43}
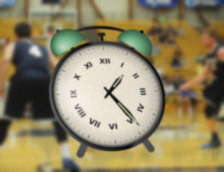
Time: {"hour": 1, "minute": 24}
